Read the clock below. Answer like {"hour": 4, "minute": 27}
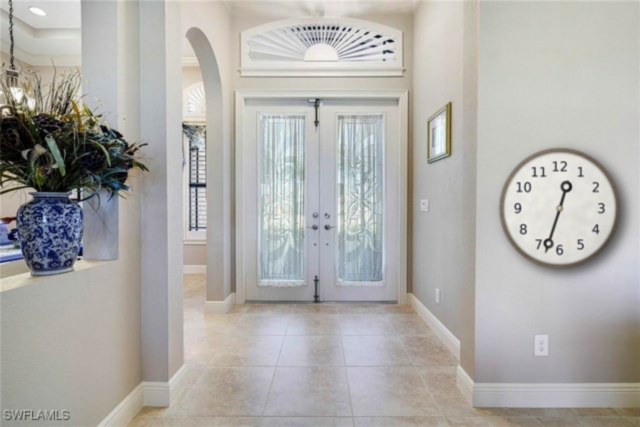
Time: {"hour": 12, "minute": 33}
